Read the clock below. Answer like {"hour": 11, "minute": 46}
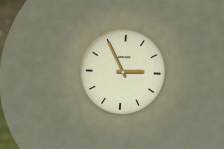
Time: {"hour": 2, "minute": 55}
